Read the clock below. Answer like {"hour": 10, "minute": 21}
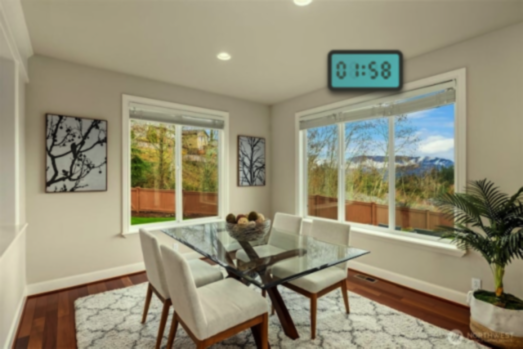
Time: {"hour": 1, "minute": 58}
